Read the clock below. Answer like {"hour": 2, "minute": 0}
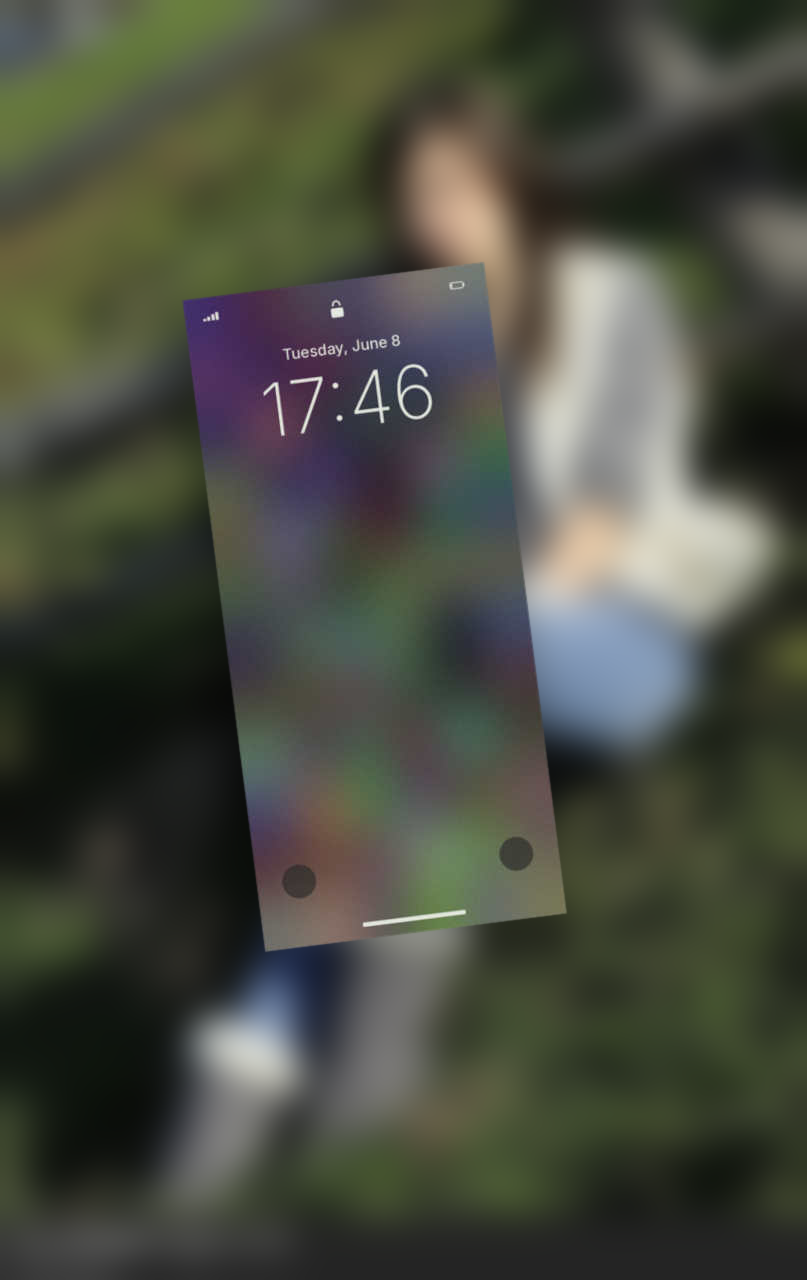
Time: {"hour": 17, "minute": 46}
